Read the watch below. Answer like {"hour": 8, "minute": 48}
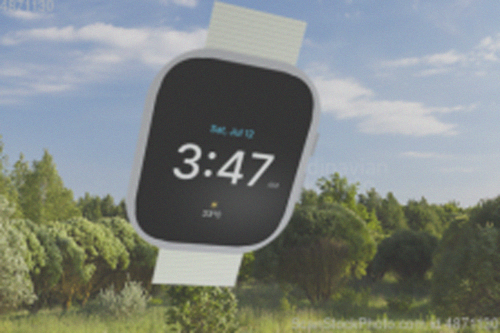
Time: {"hour": 3, "minute": 47}
